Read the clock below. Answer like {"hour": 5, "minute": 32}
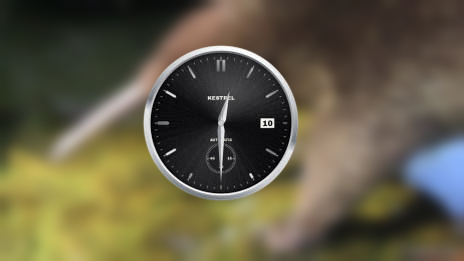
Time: {"hour": 12, "minute": 30}
